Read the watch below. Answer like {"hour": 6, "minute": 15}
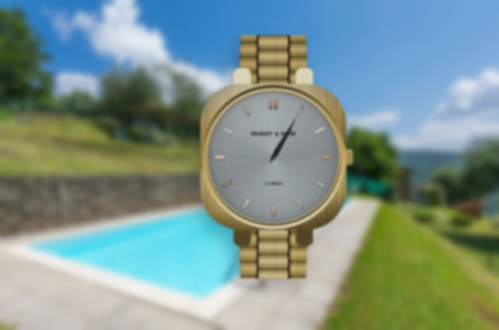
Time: {"hour": 1, "minute": 5}
